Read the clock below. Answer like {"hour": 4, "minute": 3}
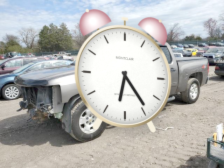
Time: {"hour": 6, "minute": 24}
